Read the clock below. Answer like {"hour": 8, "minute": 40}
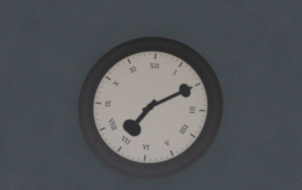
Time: {"hour": 7, "minute": 10}
